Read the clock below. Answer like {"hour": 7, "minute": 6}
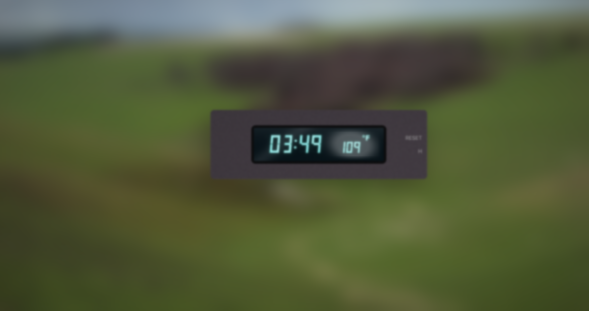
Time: {"hour": 3, "minute": 49}
